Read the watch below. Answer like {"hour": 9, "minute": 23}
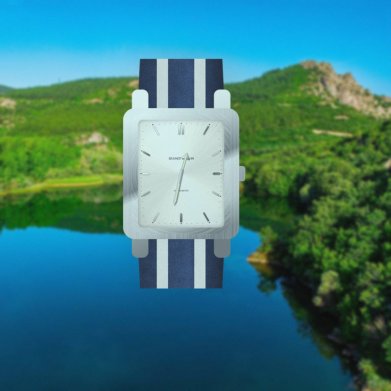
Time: {"hour": 12, "minute": 32}
